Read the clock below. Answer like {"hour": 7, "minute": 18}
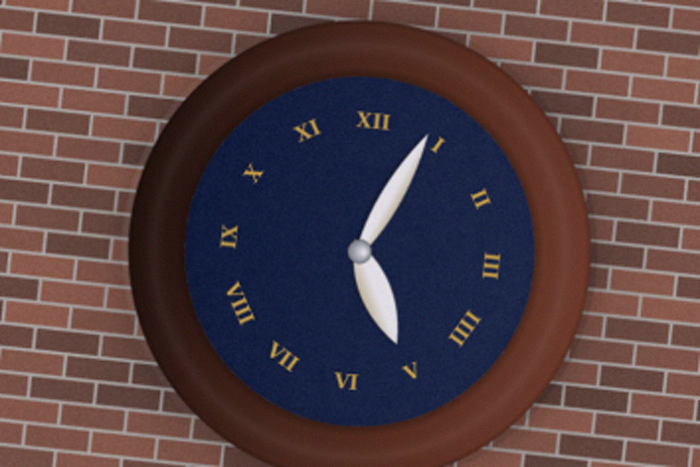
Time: {"hour": 5, "minute": 4}
